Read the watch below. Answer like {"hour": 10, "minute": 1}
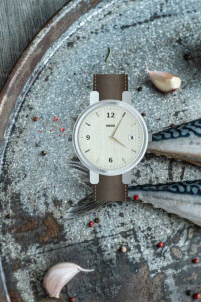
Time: {"hour": 4, "minute": 5}
